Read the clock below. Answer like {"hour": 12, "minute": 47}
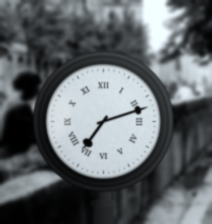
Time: {"hour": 7, "minute": 12}
